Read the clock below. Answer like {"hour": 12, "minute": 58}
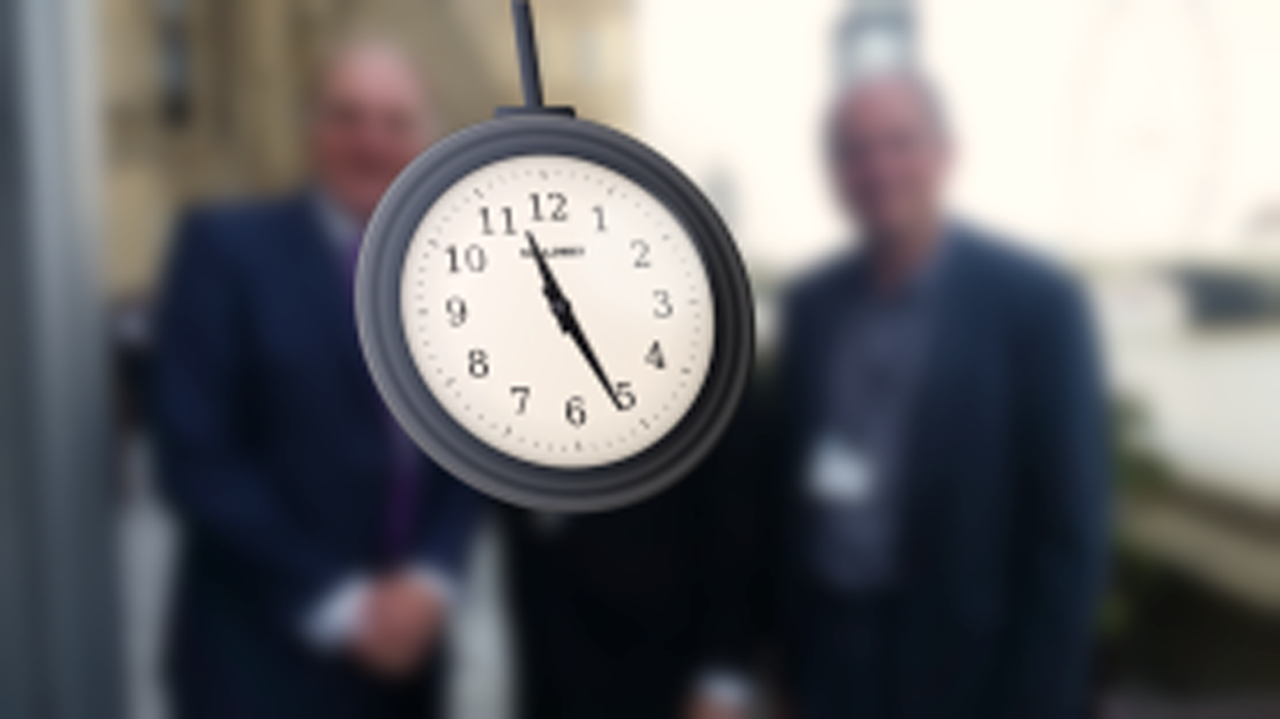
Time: {"hour": 11, "minute": 26}
